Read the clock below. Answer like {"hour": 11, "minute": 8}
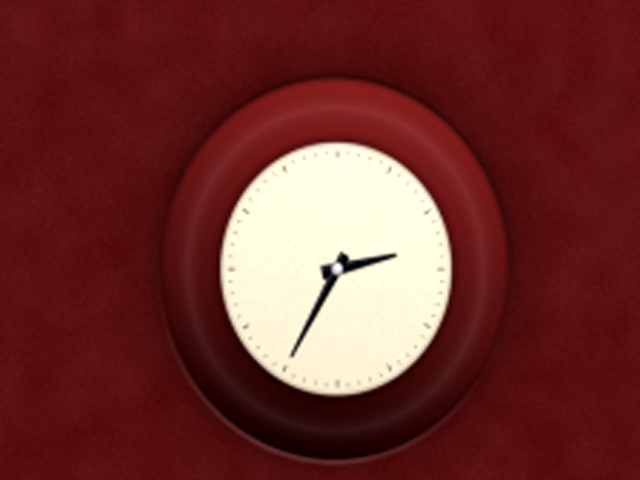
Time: {"hour": 2, "minute": 35}
